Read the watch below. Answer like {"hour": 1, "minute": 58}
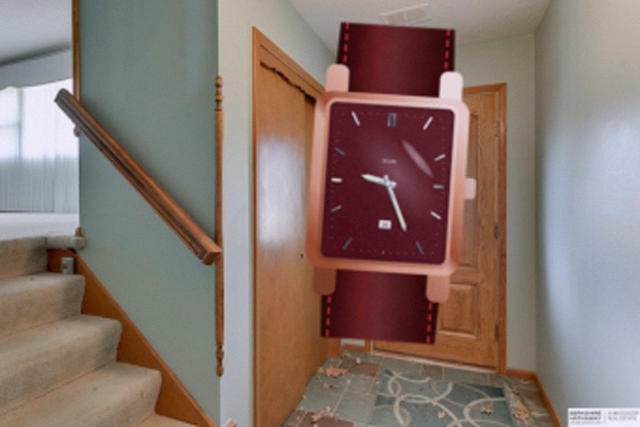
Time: {"hour": 9, "minute": 26}
